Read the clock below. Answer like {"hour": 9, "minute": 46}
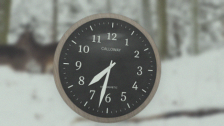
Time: {"hour": 7, "minute": 32}
